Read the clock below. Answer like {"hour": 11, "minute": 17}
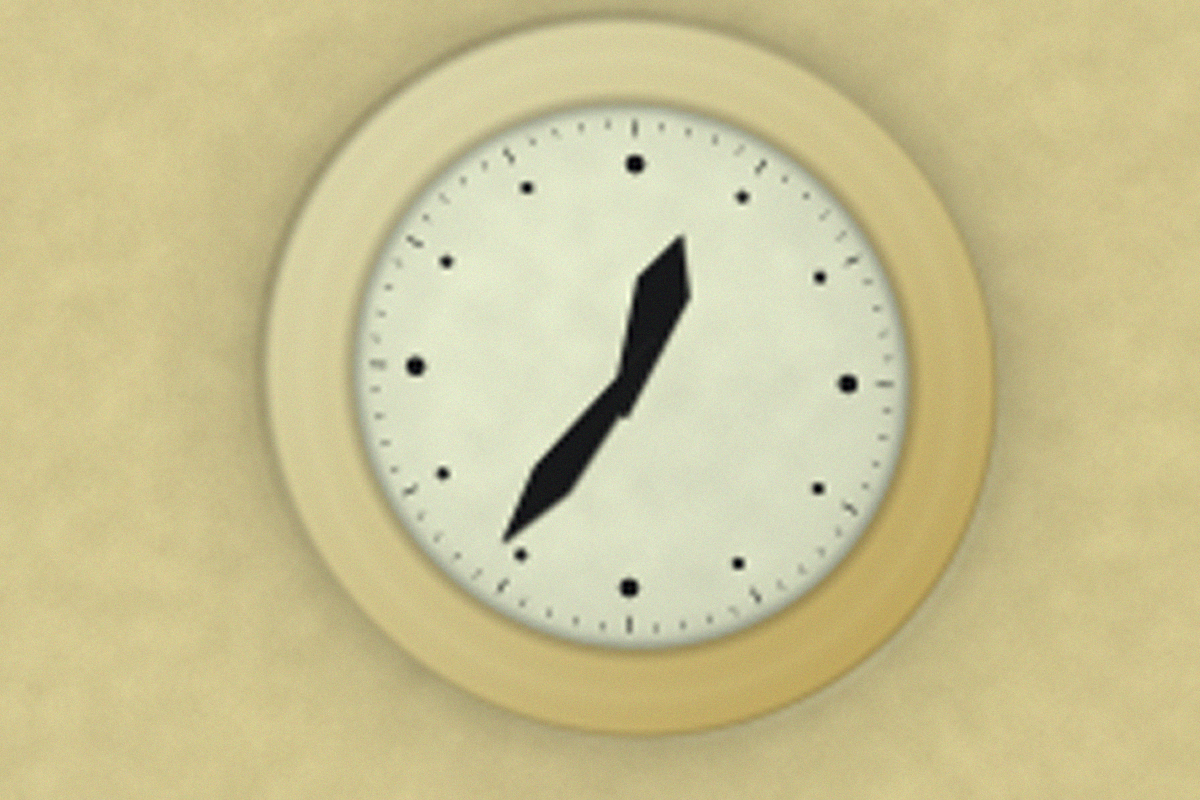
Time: {"hour": 12, "minute": 36}
